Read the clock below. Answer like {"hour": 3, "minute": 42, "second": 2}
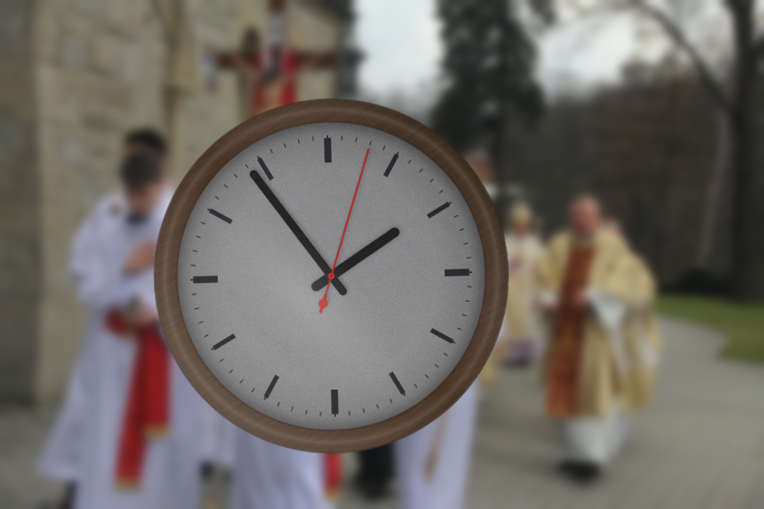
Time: {"hour": 1, "minute": 54, "second": 3}
